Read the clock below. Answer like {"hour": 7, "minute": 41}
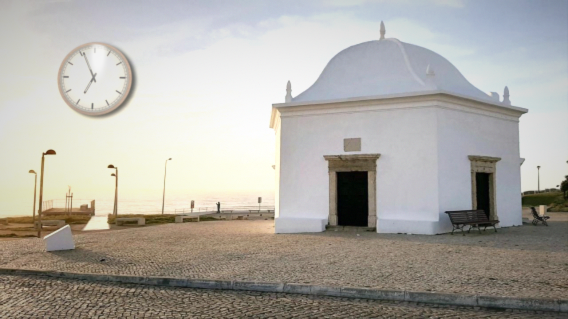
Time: {"hour": 6, "minute": 56}
